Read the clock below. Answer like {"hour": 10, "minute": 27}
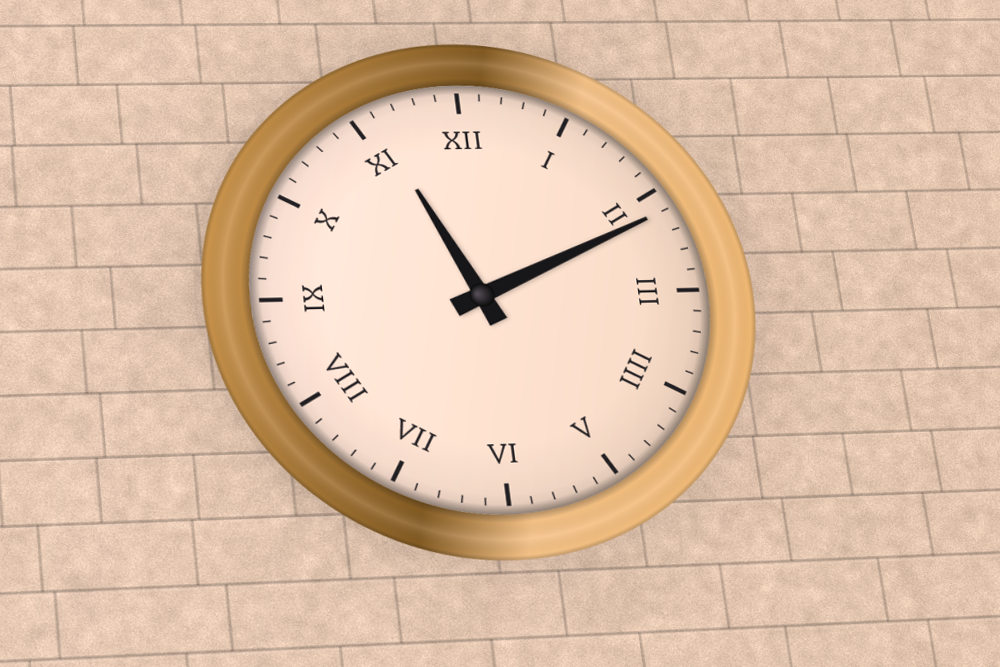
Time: {"hour": 11, "minute": 11}
